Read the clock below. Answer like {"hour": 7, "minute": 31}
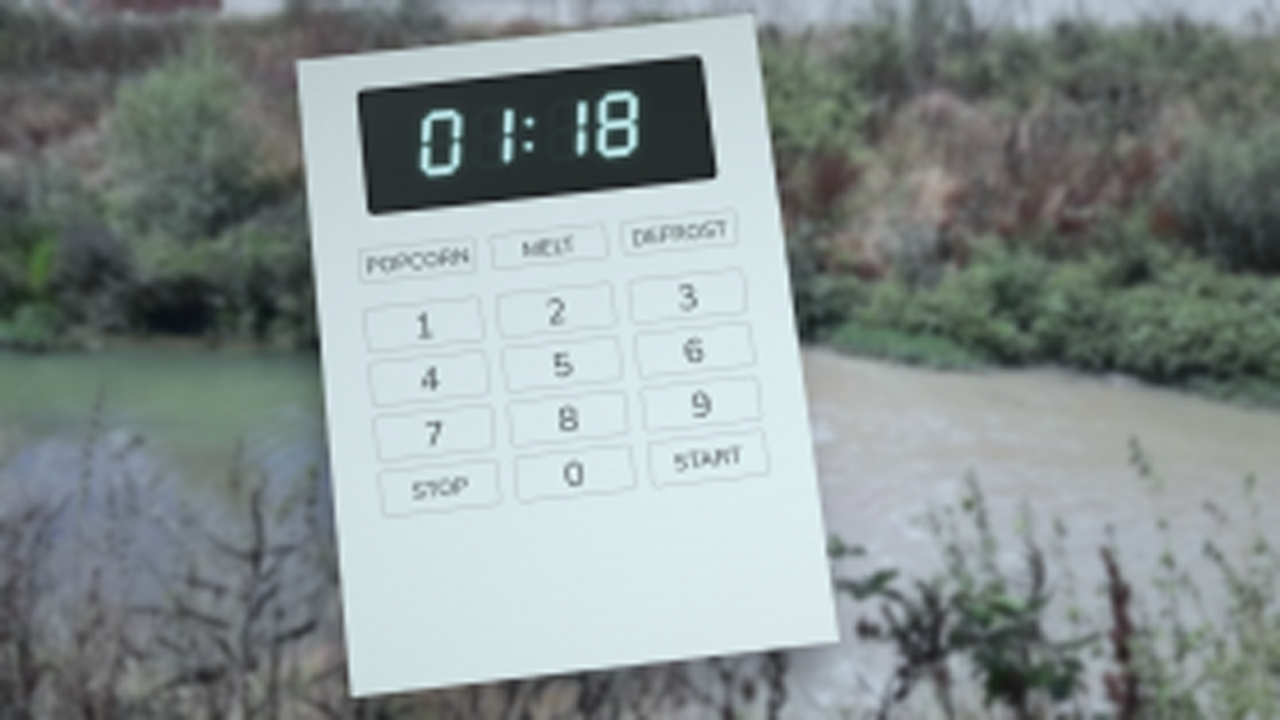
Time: {"hour": 1, "minute": 18}
